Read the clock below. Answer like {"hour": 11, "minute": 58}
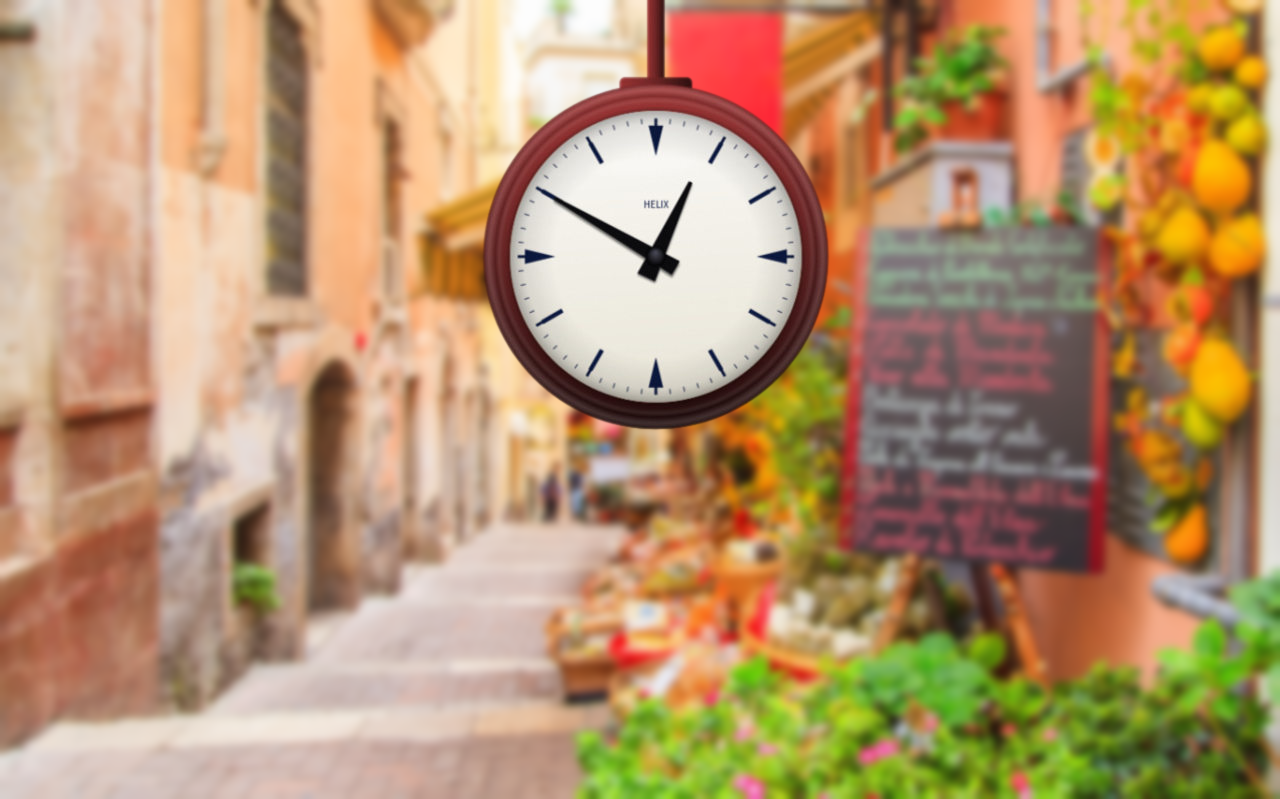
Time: {"hour": 12, "minute": 50}
